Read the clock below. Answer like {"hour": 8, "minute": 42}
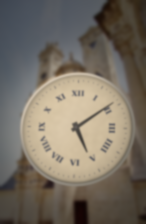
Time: {"hour": 5, "minute": 9}
